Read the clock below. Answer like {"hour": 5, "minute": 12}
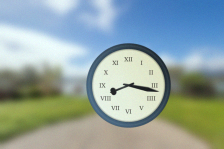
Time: {"hour": 8, "minute": 17}
